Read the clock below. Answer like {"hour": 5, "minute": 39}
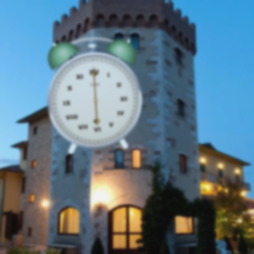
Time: {"hour": 6, "minute": 0}
